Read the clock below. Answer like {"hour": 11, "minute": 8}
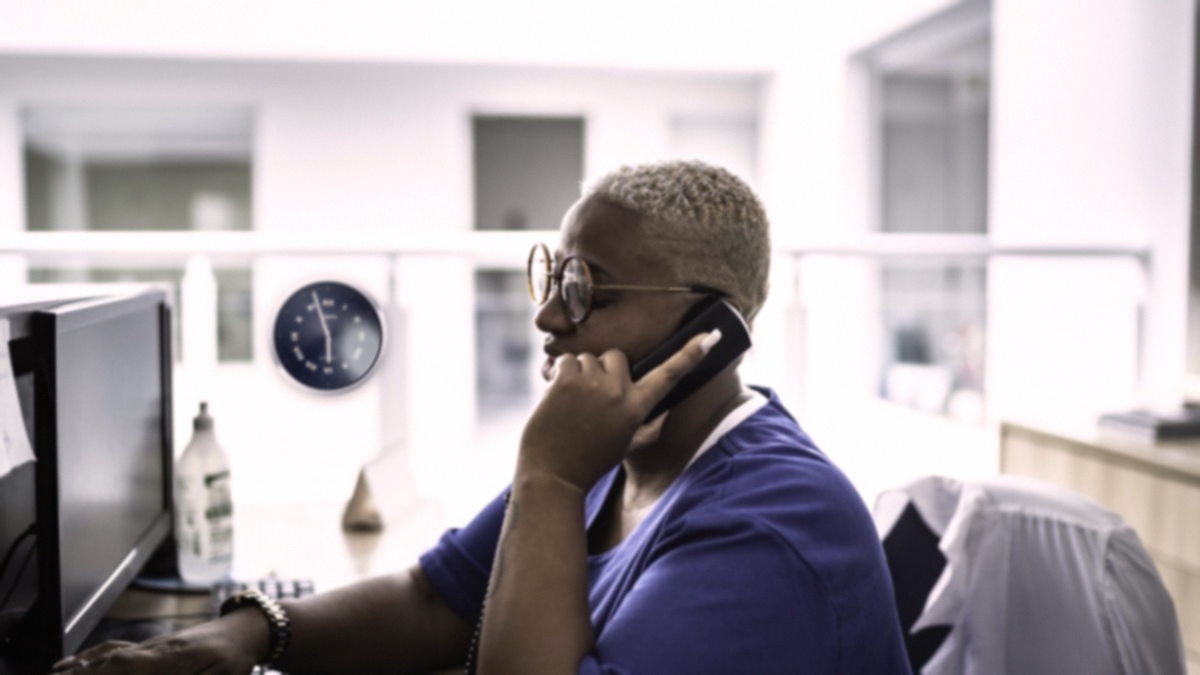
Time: {"hour": 5, "minute": 57}
